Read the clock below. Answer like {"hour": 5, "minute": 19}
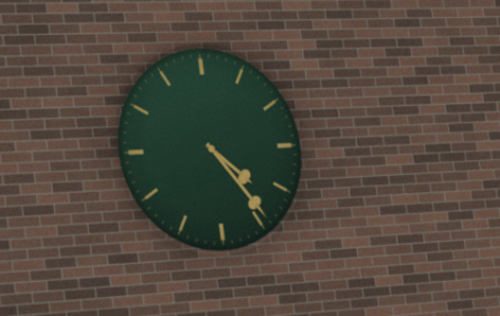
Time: {"hour": 4, "minute": 24}
